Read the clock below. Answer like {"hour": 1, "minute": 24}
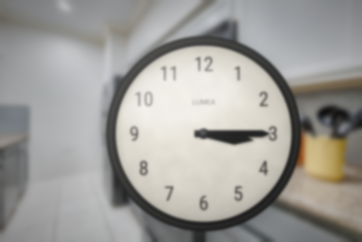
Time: {"hour": 3, "minute": 15}
